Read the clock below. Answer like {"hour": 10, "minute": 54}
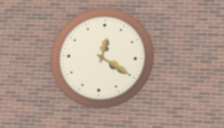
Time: {"hour": 12, "minute": 20}
